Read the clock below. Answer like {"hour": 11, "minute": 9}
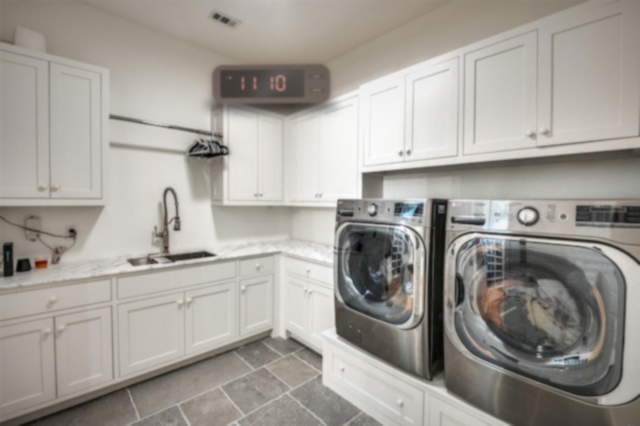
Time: {"hour": 11, "minute": 10}
